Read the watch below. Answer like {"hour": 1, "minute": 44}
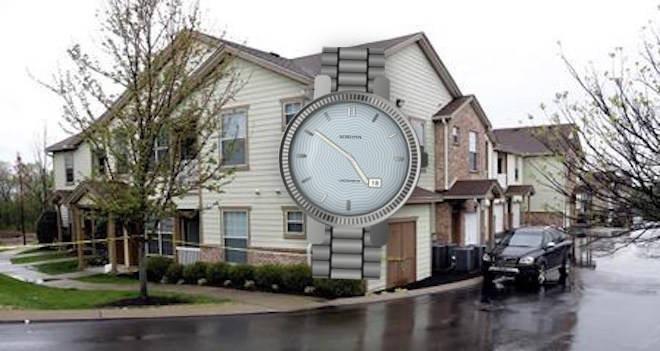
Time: {"hour": 4, "minute": 51}
